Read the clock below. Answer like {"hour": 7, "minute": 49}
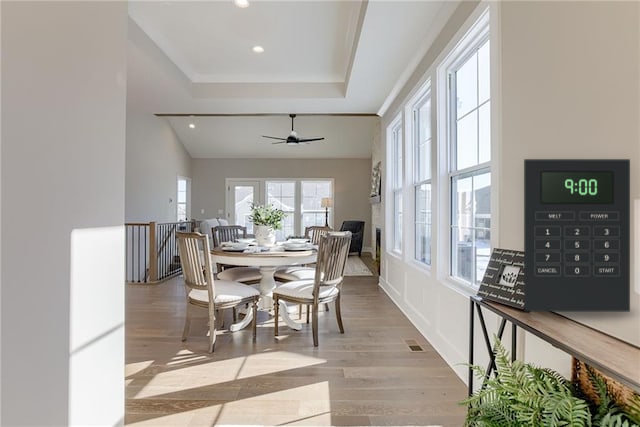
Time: {"hour": 9, "minute": 0}
